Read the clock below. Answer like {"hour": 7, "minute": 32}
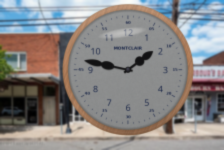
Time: {"hour": 1, "minute": 47}
